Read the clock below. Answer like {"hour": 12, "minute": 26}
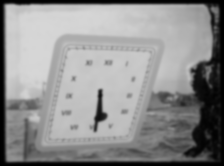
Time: {"hour": 5, "minute": 29}
